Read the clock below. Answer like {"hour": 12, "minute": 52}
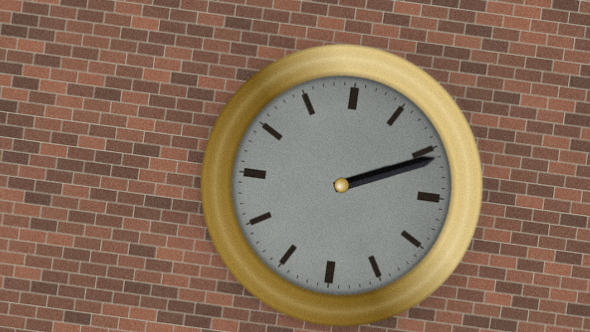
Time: {"hour": 2, "minute": 11}
